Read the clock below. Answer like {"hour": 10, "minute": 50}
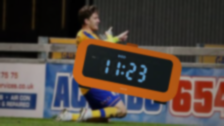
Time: {"hour": 11, "minute": 23}
